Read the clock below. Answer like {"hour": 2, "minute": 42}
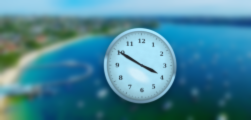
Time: {"hour": 3, "minute": 50}
